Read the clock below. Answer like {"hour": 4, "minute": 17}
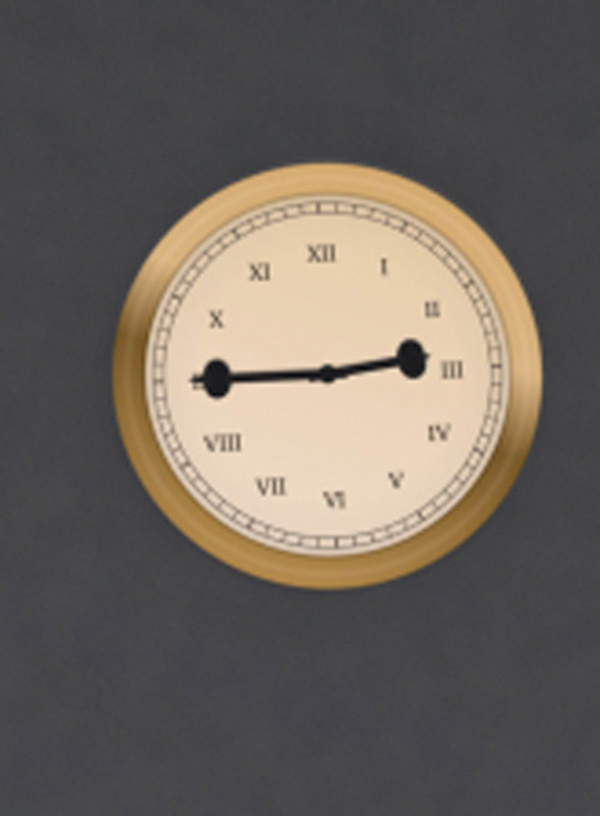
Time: {"hour": 2, "minute": 45}
